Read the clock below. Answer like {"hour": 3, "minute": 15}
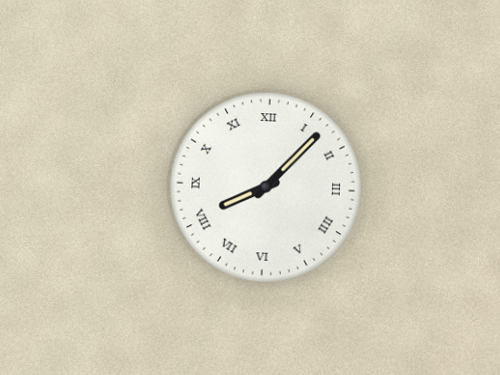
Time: {"hour": 8, "minute": 7}
